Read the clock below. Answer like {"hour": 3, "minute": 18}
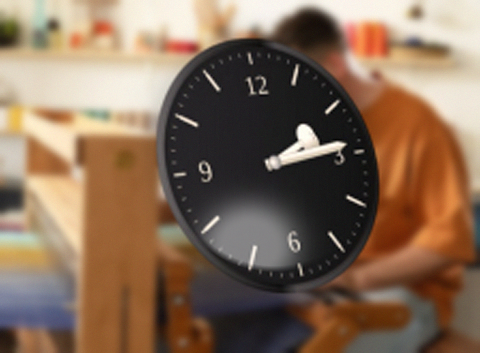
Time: {"hour": 2, "minute": 14}
